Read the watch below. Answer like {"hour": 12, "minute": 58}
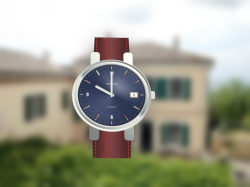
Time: {"hour": 10, "minute": 0}
